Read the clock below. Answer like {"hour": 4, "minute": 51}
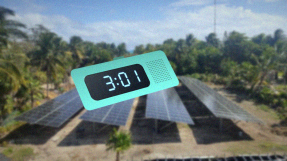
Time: {"hour": 3, "minute": 1}
